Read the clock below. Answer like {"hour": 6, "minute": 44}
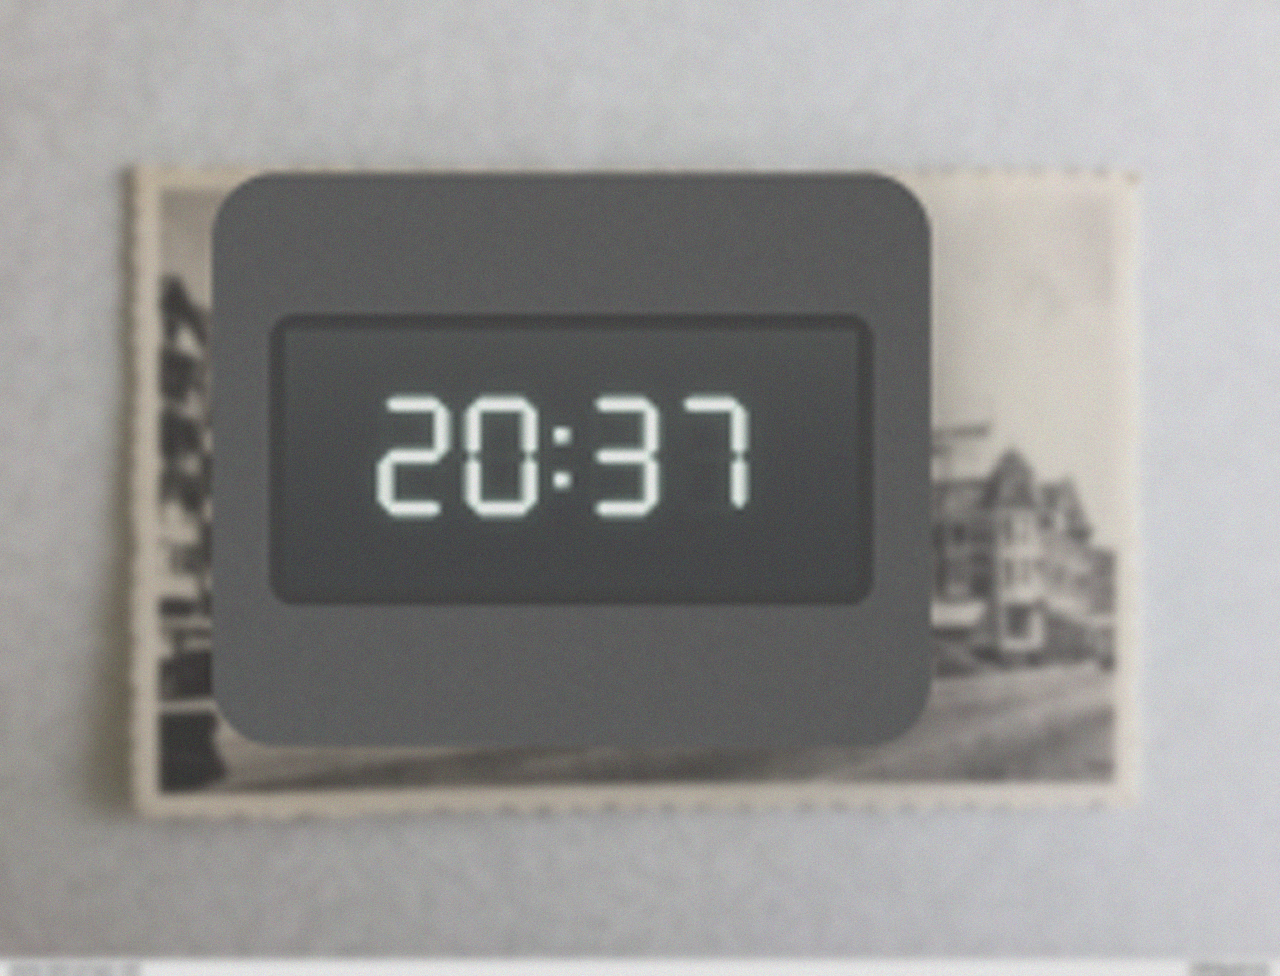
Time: {"hour": 20, "minute": 37}
